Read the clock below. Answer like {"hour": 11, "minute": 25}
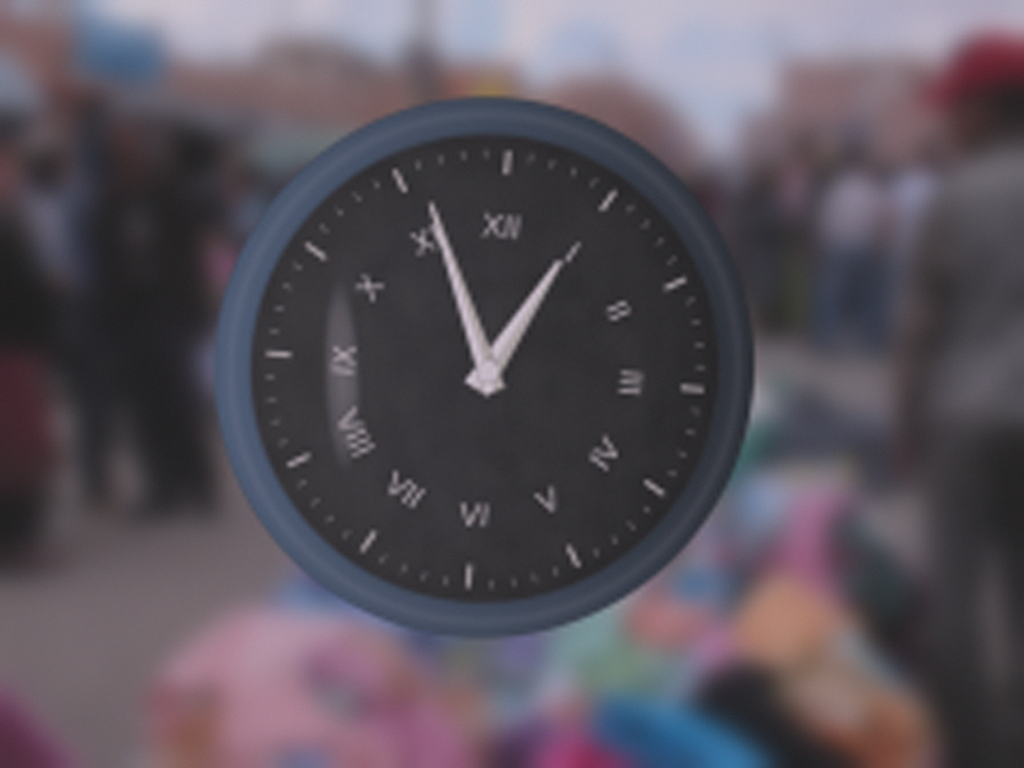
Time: {"hour": 12, "minute": 56}
